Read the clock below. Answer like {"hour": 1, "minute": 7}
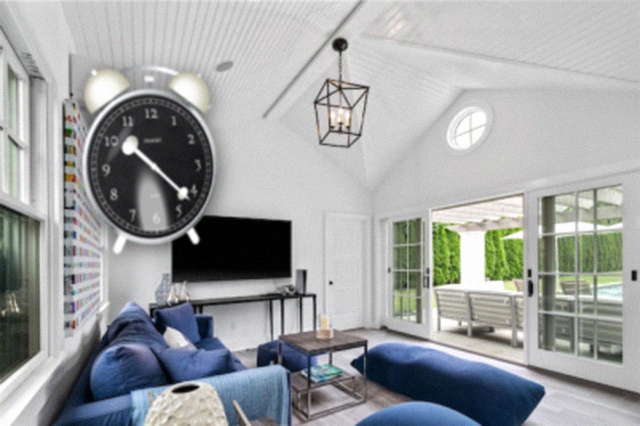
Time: {"hour": 10, "minute": 22}
